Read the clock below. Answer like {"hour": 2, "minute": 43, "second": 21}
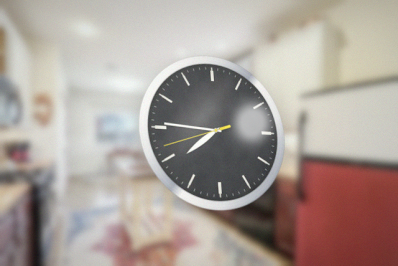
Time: {"hour": 7, "minute": 45, "second": 42}
